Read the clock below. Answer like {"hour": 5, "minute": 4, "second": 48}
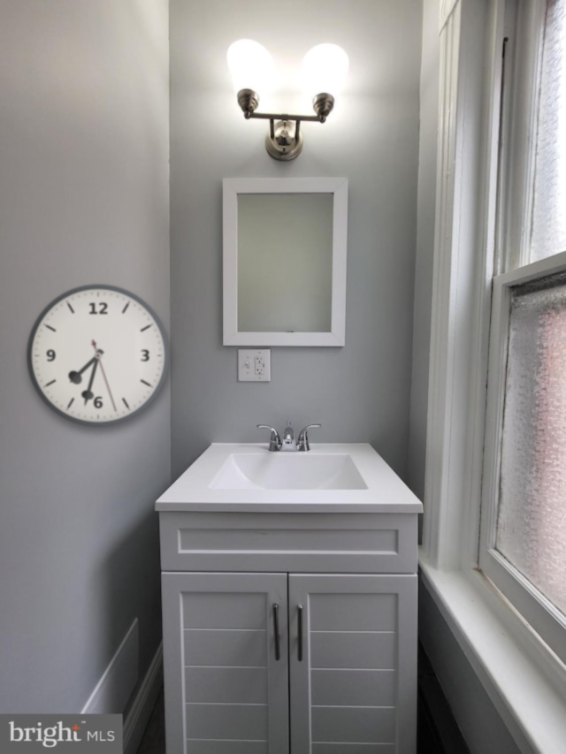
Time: {"hour": 7, "minute": 32, "second": 27}
